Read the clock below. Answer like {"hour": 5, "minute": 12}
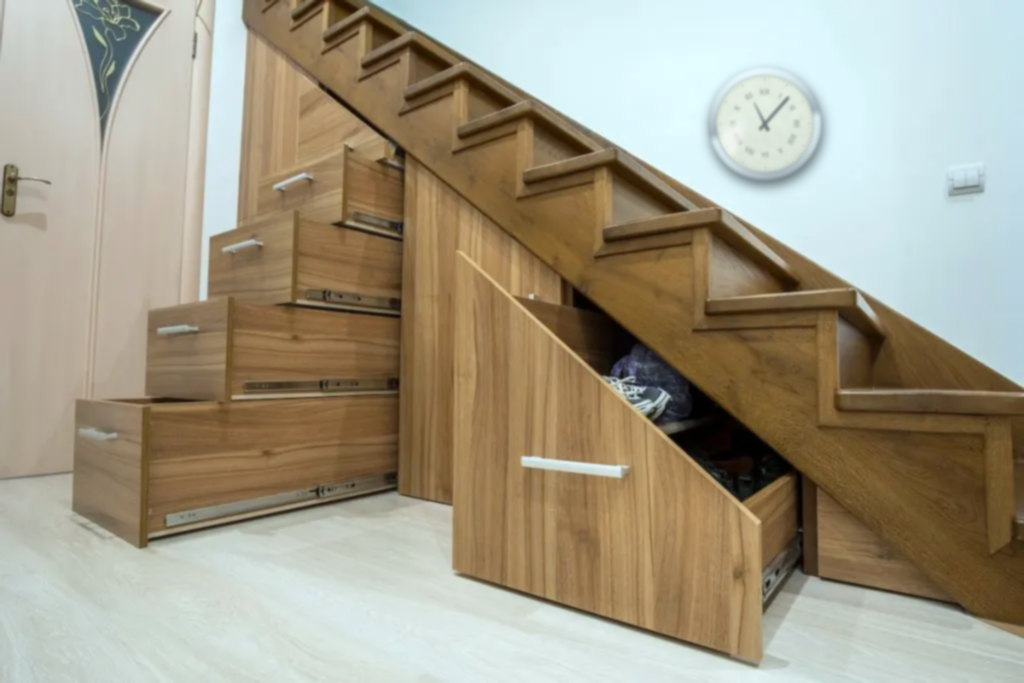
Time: {"hour": 11, "minute": 7}
